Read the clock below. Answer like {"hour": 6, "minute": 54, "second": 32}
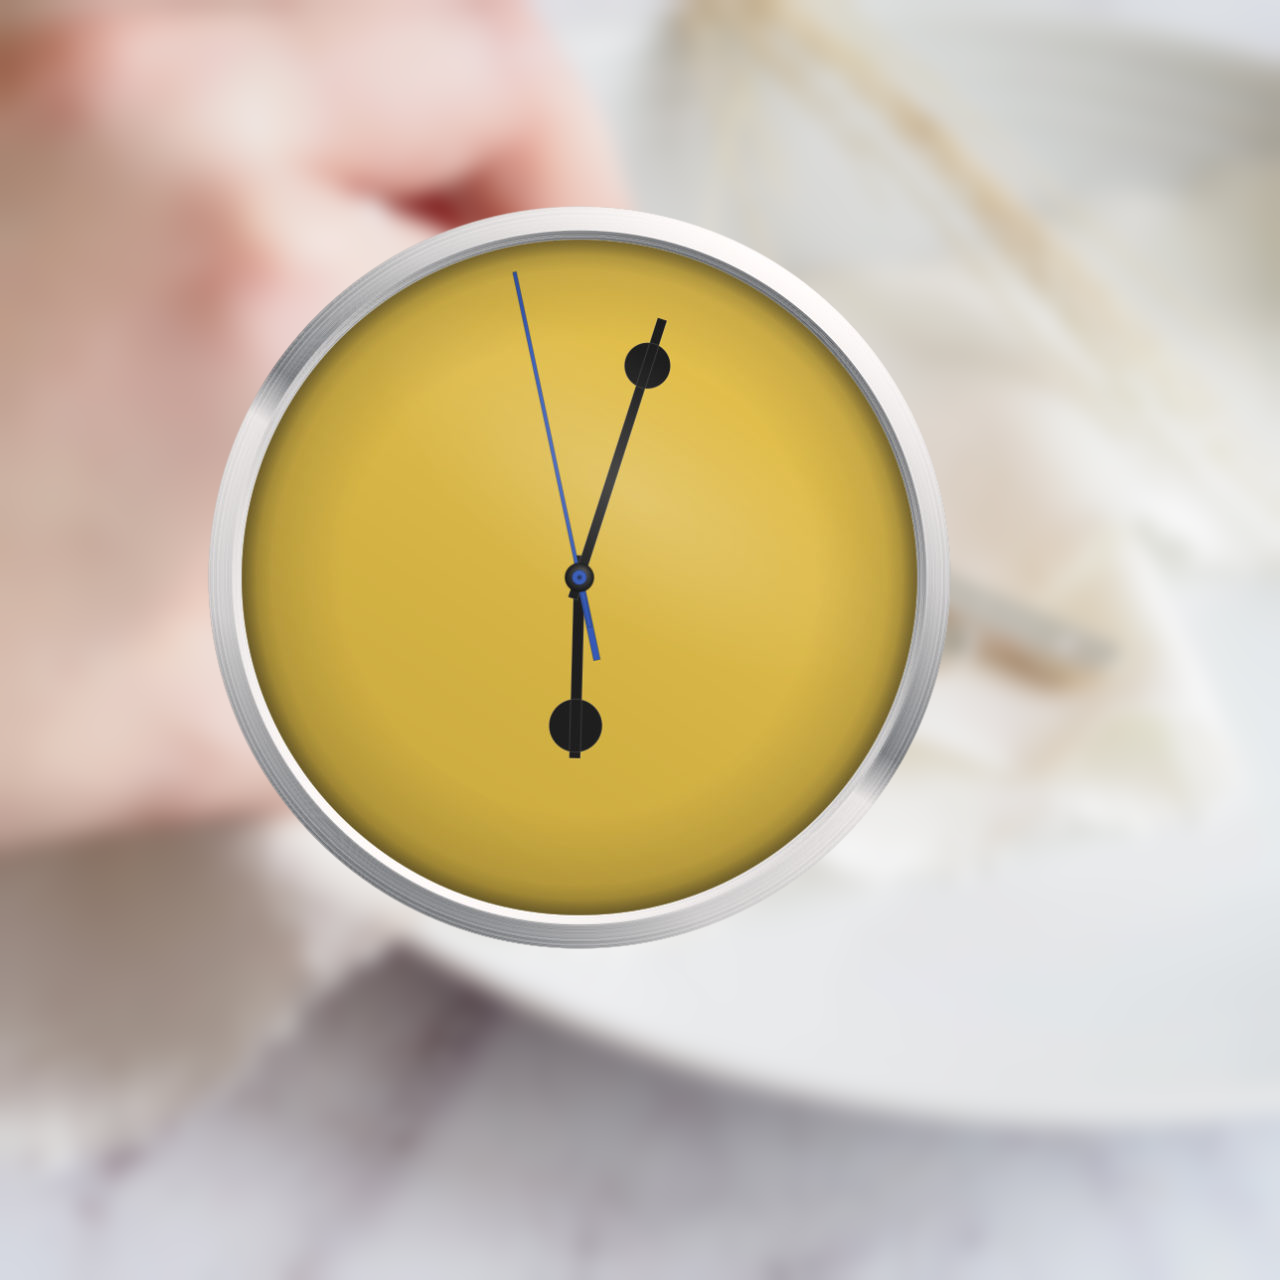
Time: {"hour": 6, "minute": 2, "second": 58}
